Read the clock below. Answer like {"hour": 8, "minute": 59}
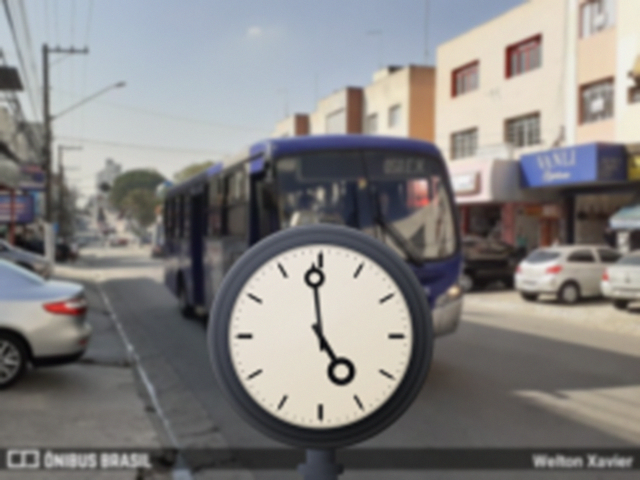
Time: {"hour": 4, "minute": 59}
